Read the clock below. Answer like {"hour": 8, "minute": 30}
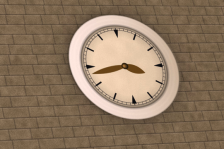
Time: {"hour": 3, "minute": 43}
